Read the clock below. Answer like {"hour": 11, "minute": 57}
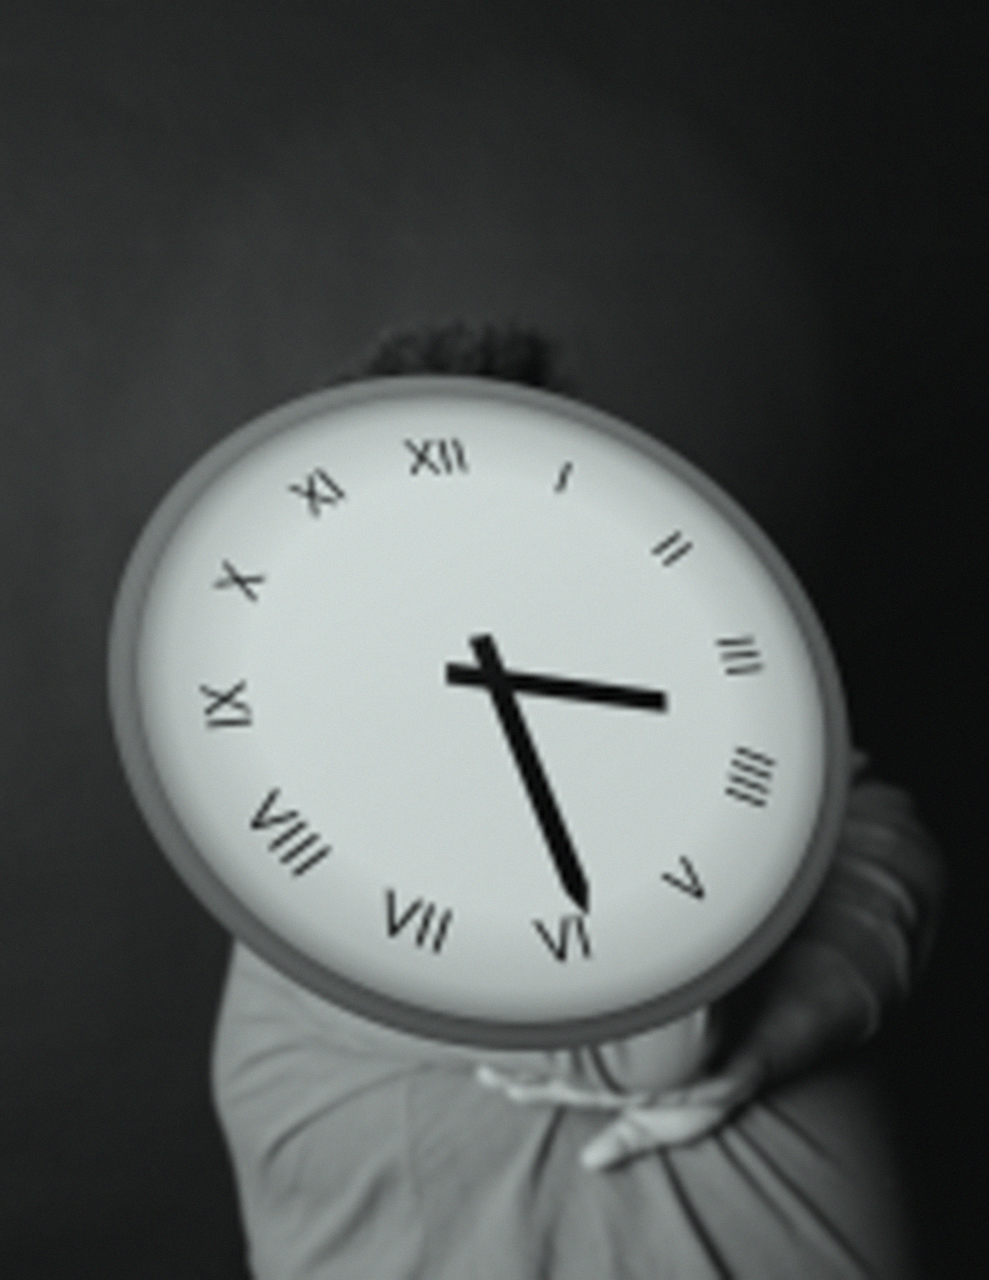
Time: {"hour": 3, "minute": 29}
